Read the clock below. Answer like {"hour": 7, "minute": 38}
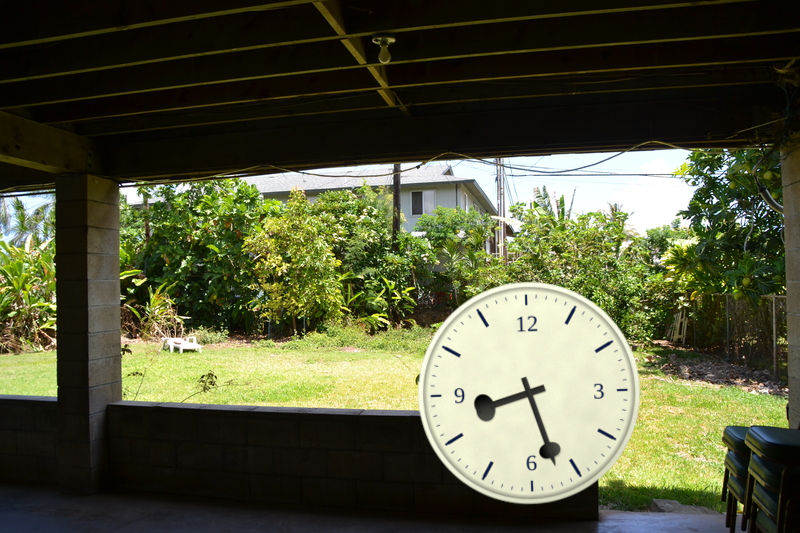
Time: {"hour": 8, "minute": 27}
